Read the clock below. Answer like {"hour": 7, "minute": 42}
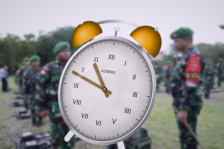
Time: {"hour": 10, "minute": 48}
